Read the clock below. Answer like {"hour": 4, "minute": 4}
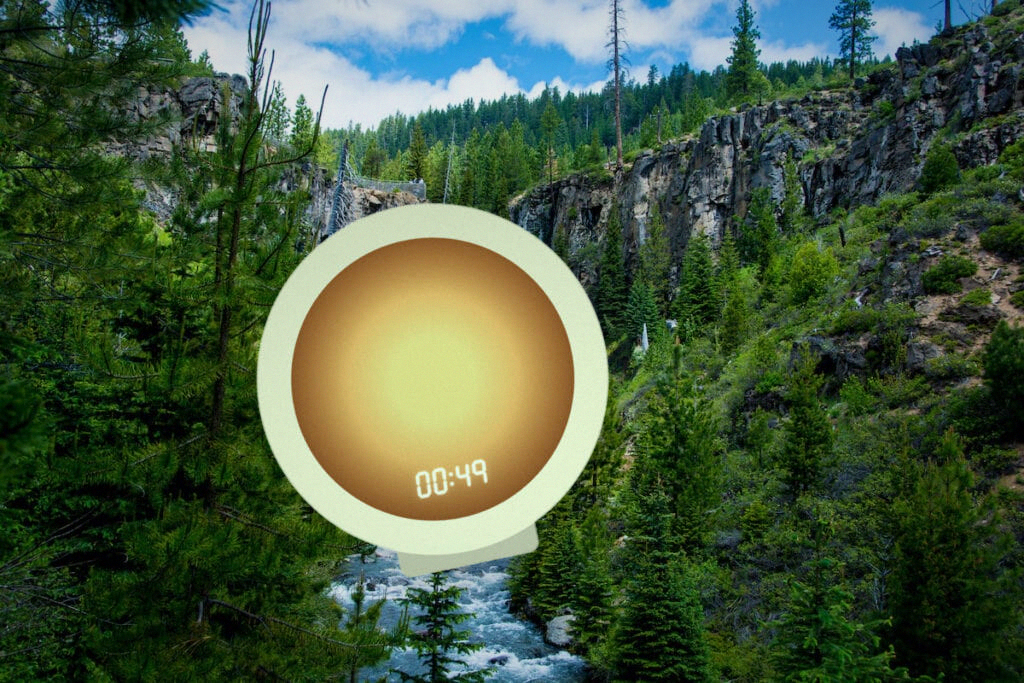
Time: {"hour": 0, "minute": 49}
